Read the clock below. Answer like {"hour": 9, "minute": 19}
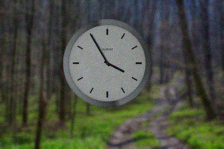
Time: {"hour": 3, "minute": 55}
